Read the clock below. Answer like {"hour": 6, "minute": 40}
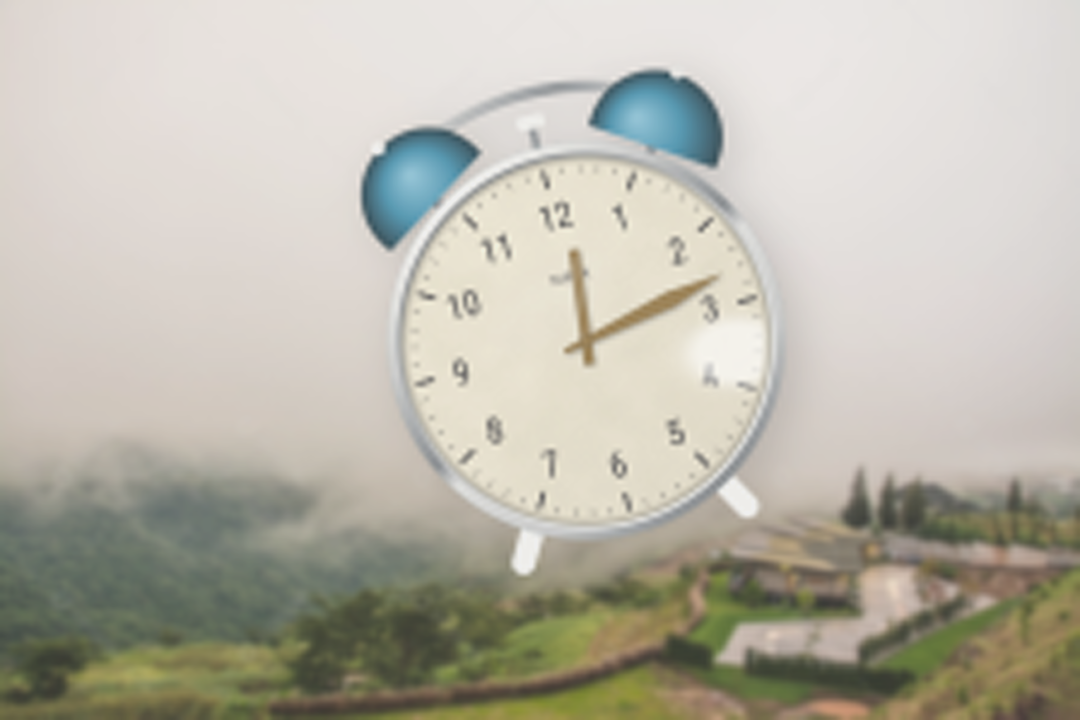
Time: {"hour": 12, "minute": 13}
